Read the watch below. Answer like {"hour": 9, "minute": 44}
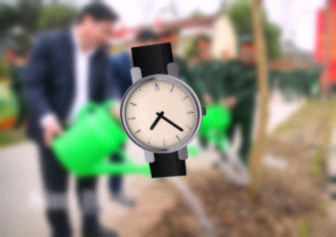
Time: {"hour": 7, "minute": 22}
